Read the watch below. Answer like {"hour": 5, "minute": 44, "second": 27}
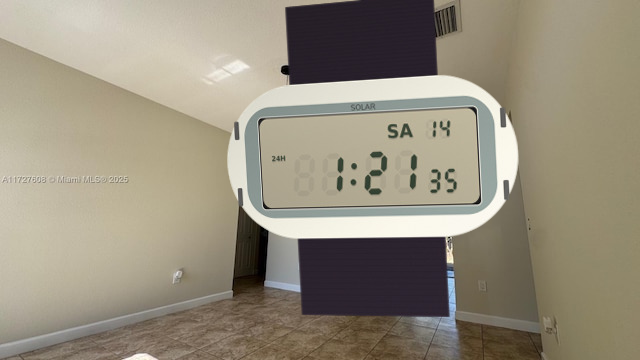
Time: {"hour": 1, "minute": 21, "second": 35}
